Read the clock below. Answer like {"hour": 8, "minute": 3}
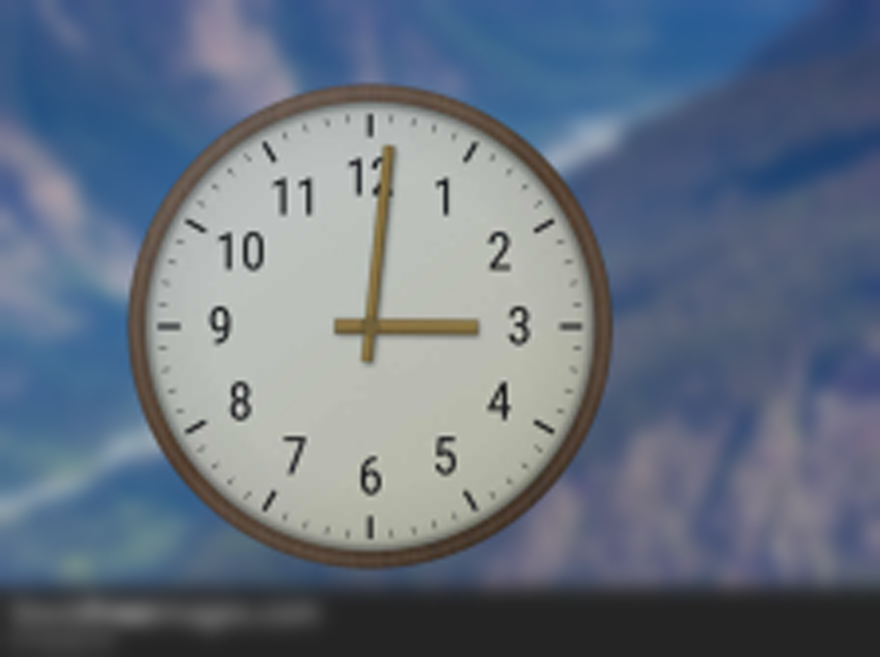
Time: {"hour": 3, "minute": 1}
